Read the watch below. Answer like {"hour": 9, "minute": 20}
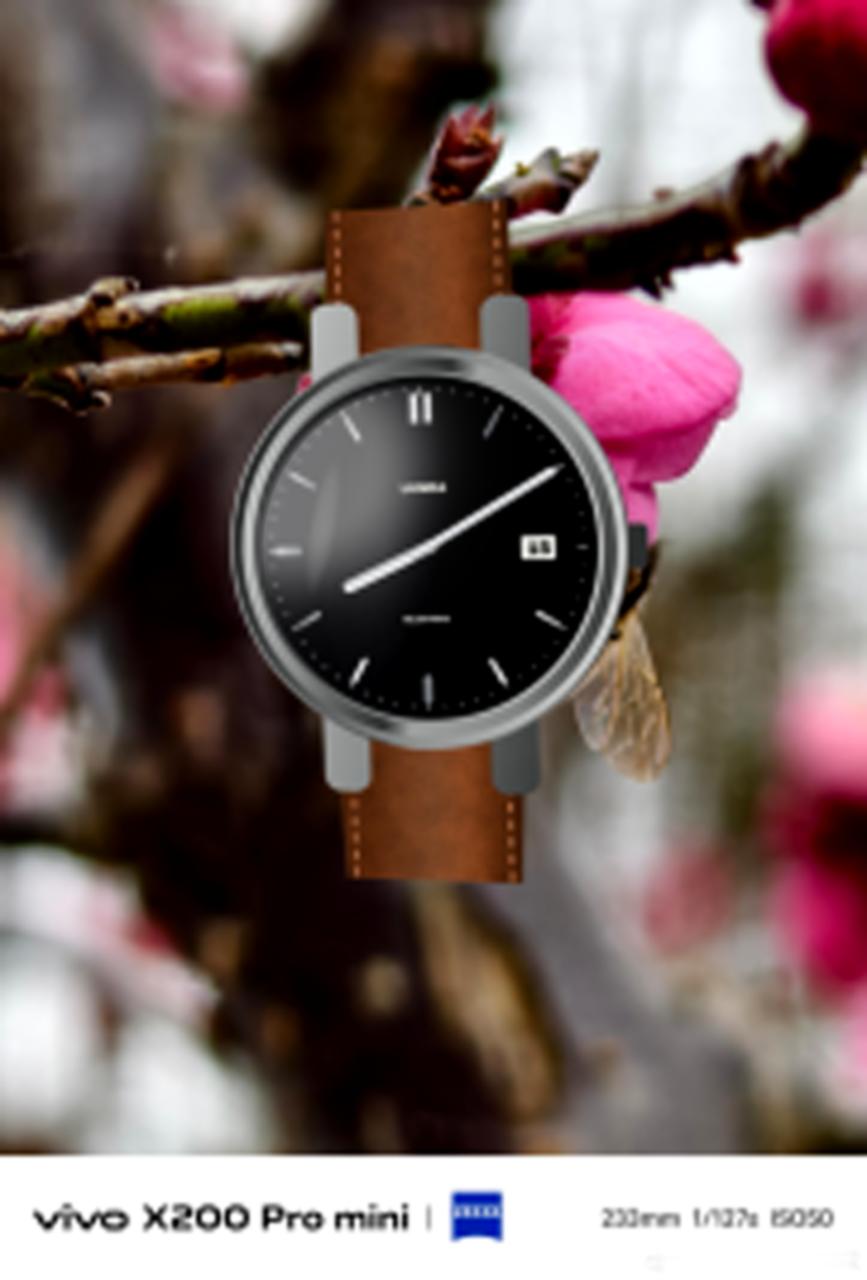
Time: {"hour": 8, "minute": 10}
